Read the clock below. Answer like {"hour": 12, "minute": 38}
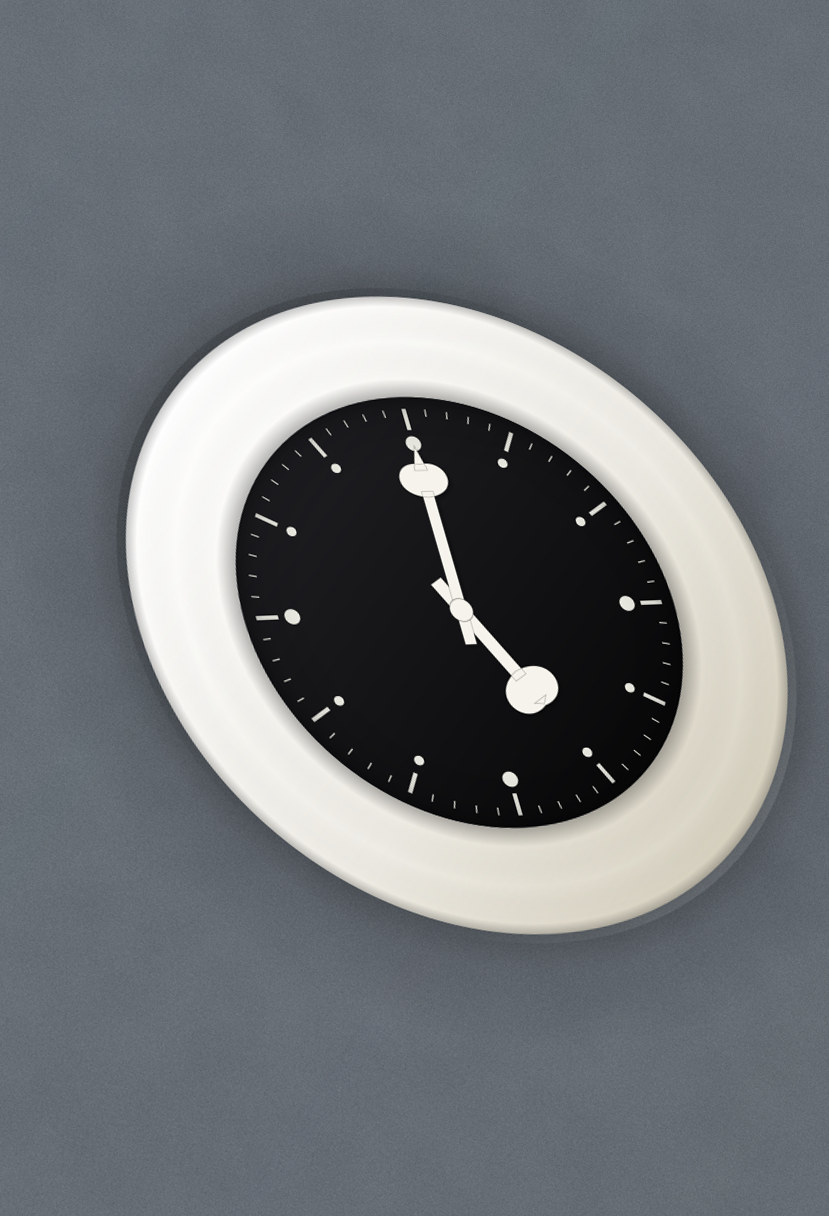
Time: {"hour": 5, "minute": 0}
